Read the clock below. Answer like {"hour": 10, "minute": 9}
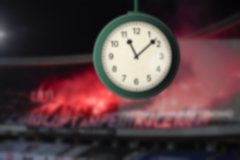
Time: {"hour": 11, "minute": 8}
